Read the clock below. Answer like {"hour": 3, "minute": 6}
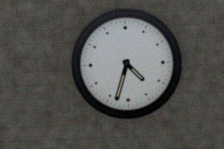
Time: {"hour": 4, "minute": 33}
